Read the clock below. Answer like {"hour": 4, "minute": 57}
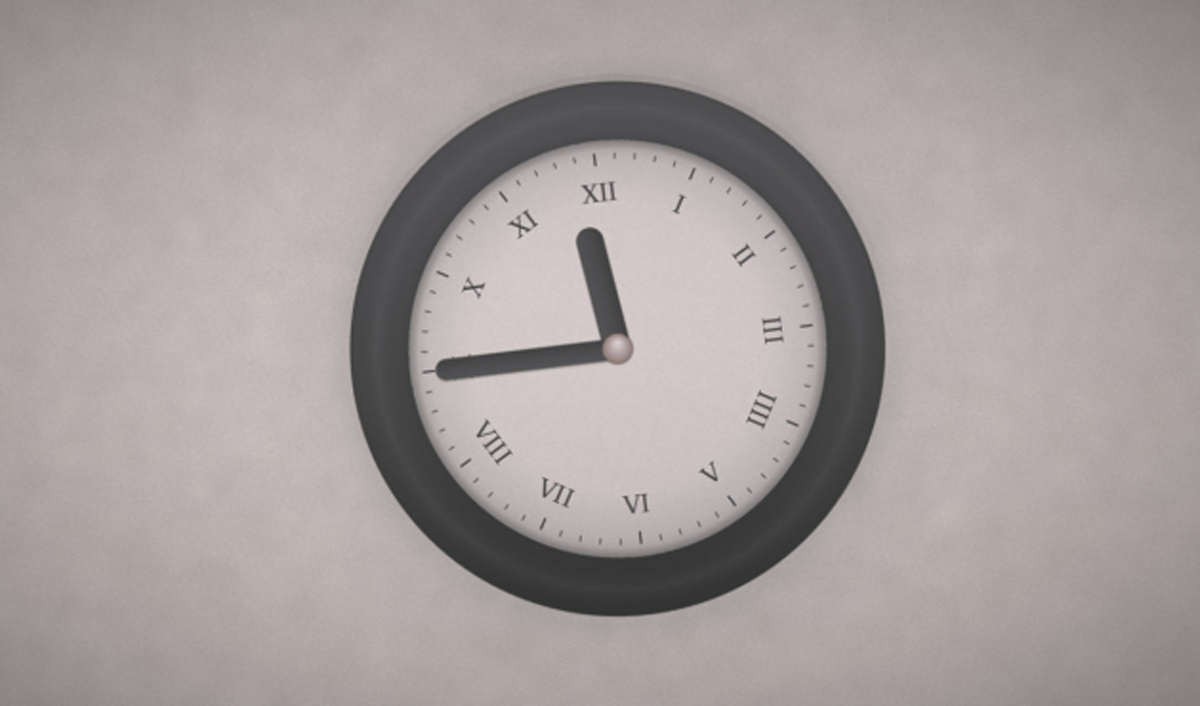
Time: {"hour": 11, "minute": 45}
